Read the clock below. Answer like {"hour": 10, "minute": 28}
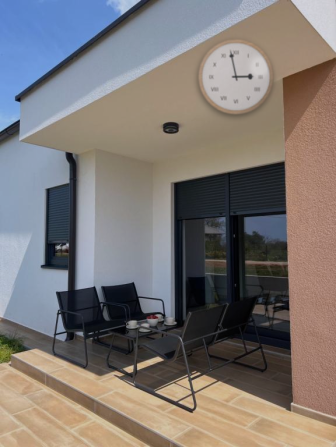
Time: {"hour": 2, "minute": 58}
